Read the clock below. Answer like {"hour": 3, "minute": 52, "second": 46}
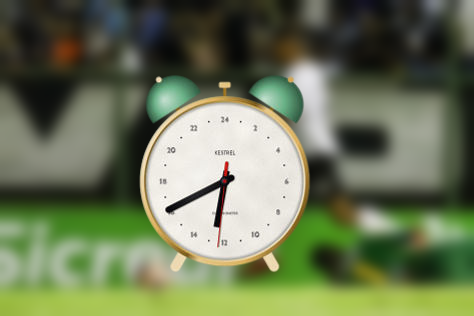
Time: {"hour": 12, "minute": 40, "second": 31}
